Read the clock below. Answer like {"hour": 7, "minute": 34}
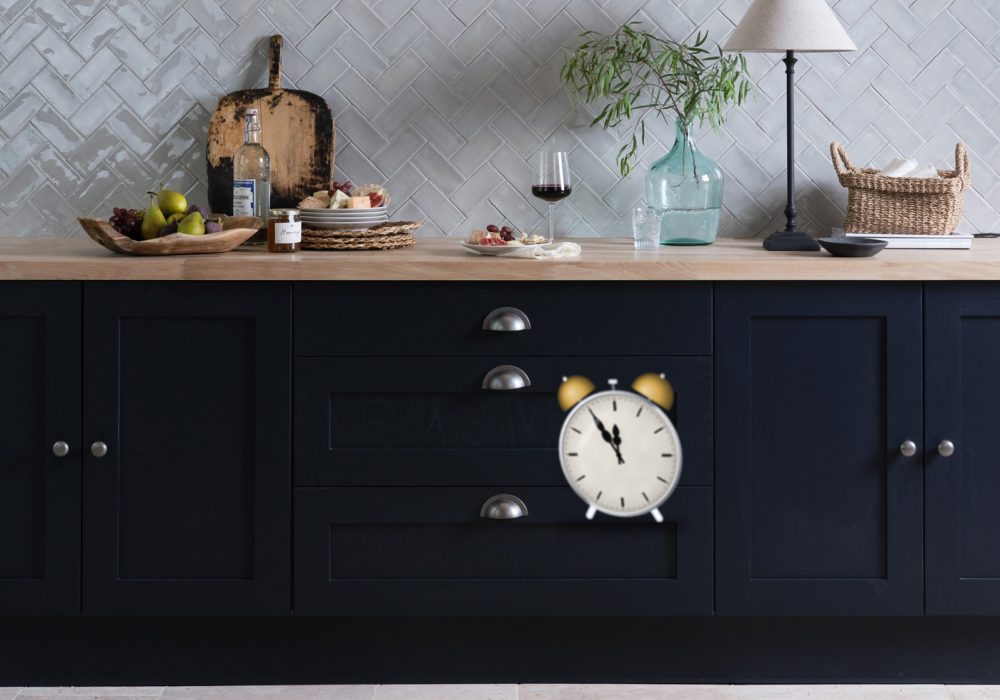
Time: {"hour": 11, "minute": 55}
